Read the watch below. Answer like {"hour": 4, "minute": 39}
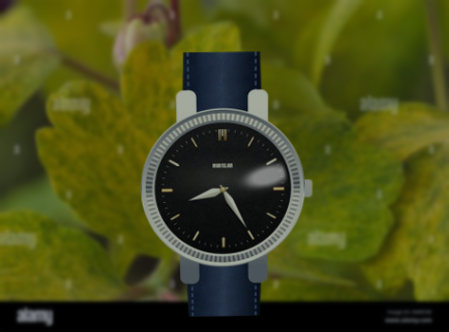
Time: {"hour": 8, "minute": 25}
